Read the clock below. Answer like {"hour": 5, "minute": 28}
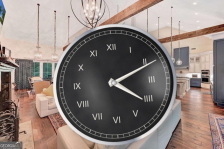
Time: {"hour": 4, "minute": 11}
